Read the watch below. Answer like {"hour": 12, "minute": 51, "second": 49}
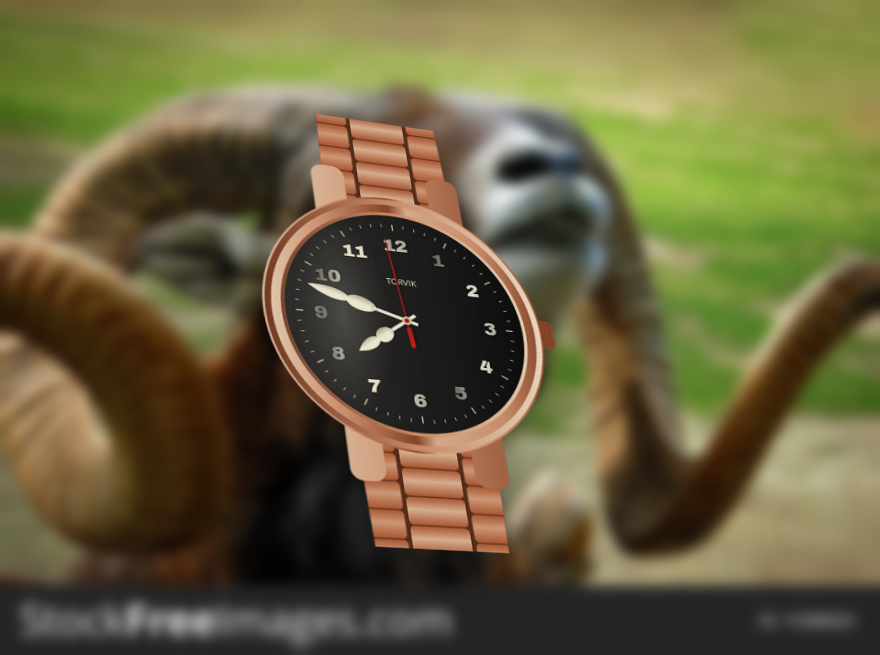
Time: {"hour": 7, "minute": 47, "second": 59}
